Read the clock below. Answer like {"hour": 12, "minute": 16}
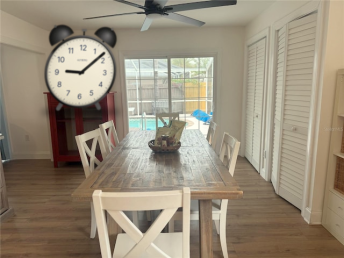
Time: {"hour": 9, "minute": 8}
